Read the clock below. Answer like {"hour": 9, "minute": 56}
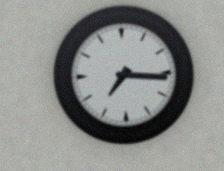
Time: {"hour": 7, "minute": 16}
